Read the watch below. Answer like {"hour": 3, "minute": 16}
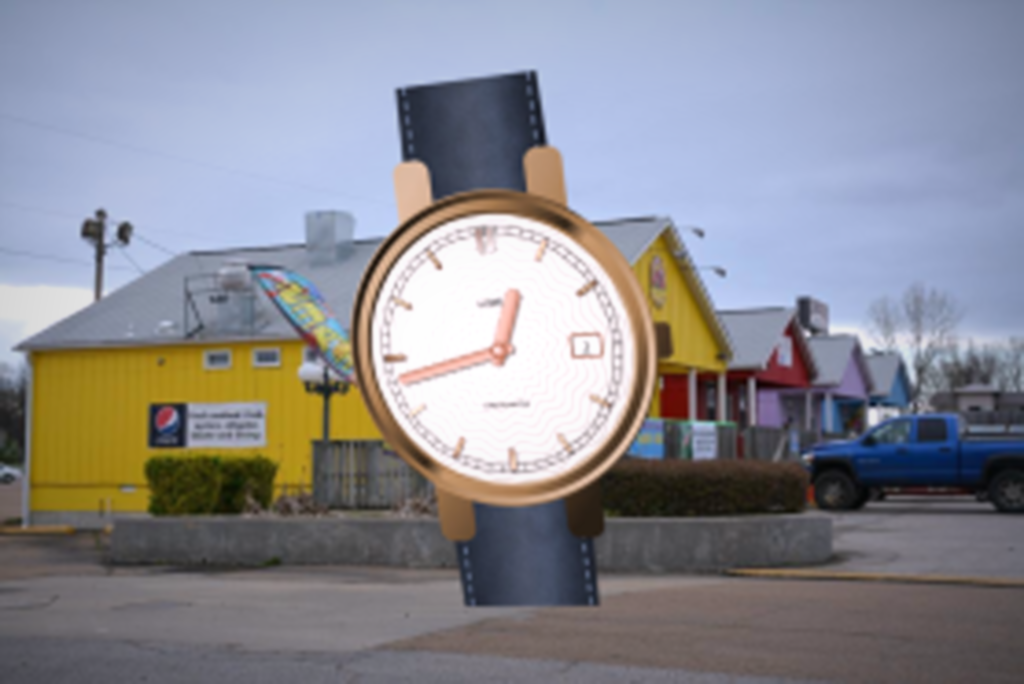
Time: {"hour": 12, "minute": 43}
